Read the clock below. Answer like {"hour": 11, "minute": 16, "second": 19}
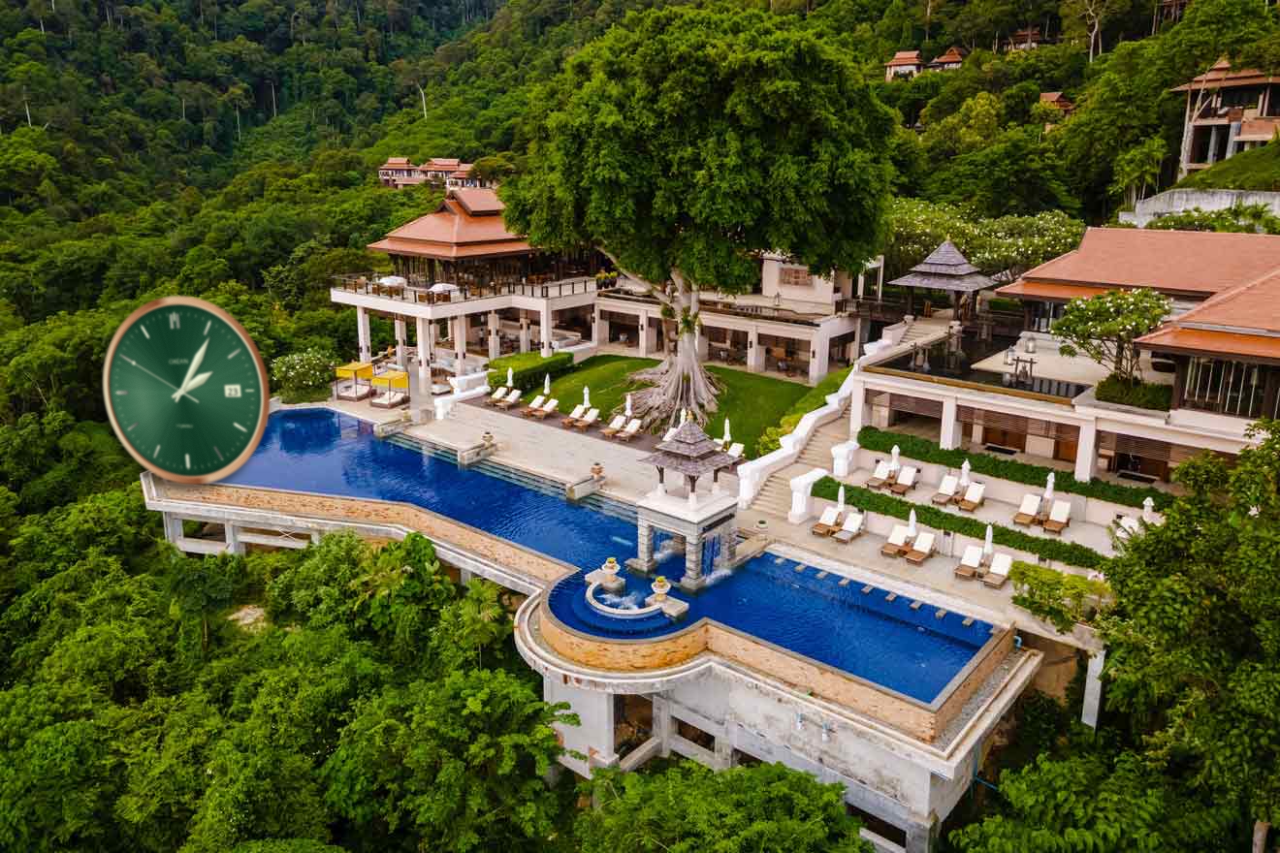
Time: {"hour": 2, "minute": 5, "second": 50}
